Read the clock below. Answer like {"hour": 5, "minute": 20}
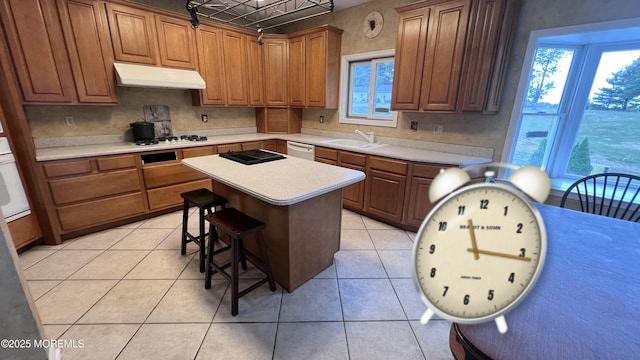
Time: {"hour": 11, "minute": 16}
